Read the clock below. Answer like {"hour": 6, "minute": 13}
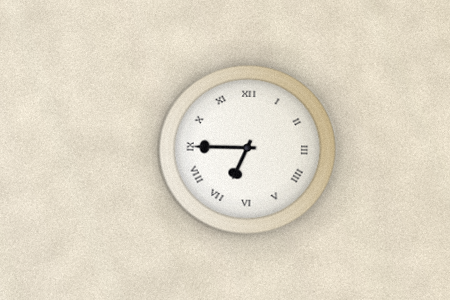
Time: {"hour": 6, "minute": 45}
